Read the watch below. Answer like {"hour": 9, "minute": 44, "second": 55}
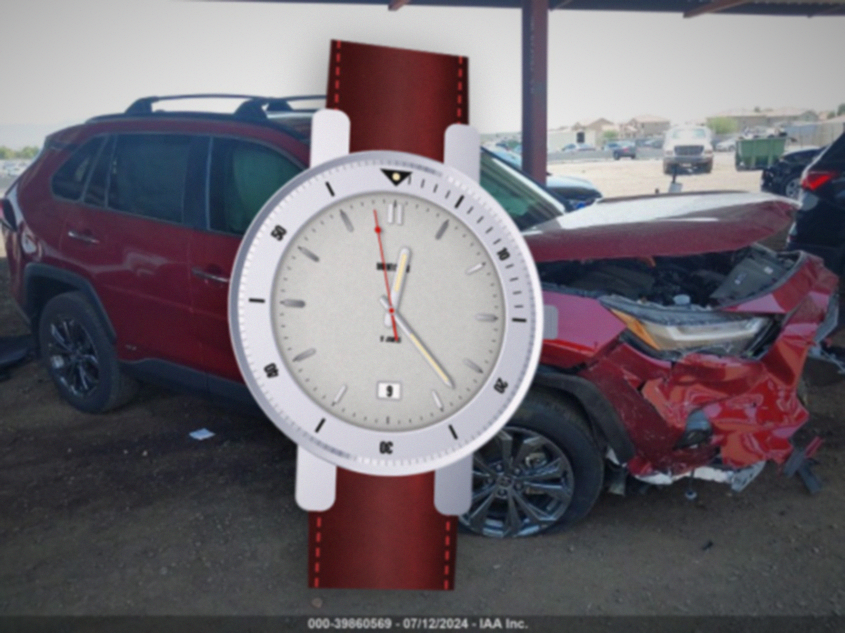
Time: {"hour": 12, "minute": 22, "second": 58}
